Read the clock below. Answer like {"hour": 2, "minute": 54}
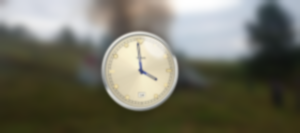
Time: {"hour": 3, "minute": 59}
